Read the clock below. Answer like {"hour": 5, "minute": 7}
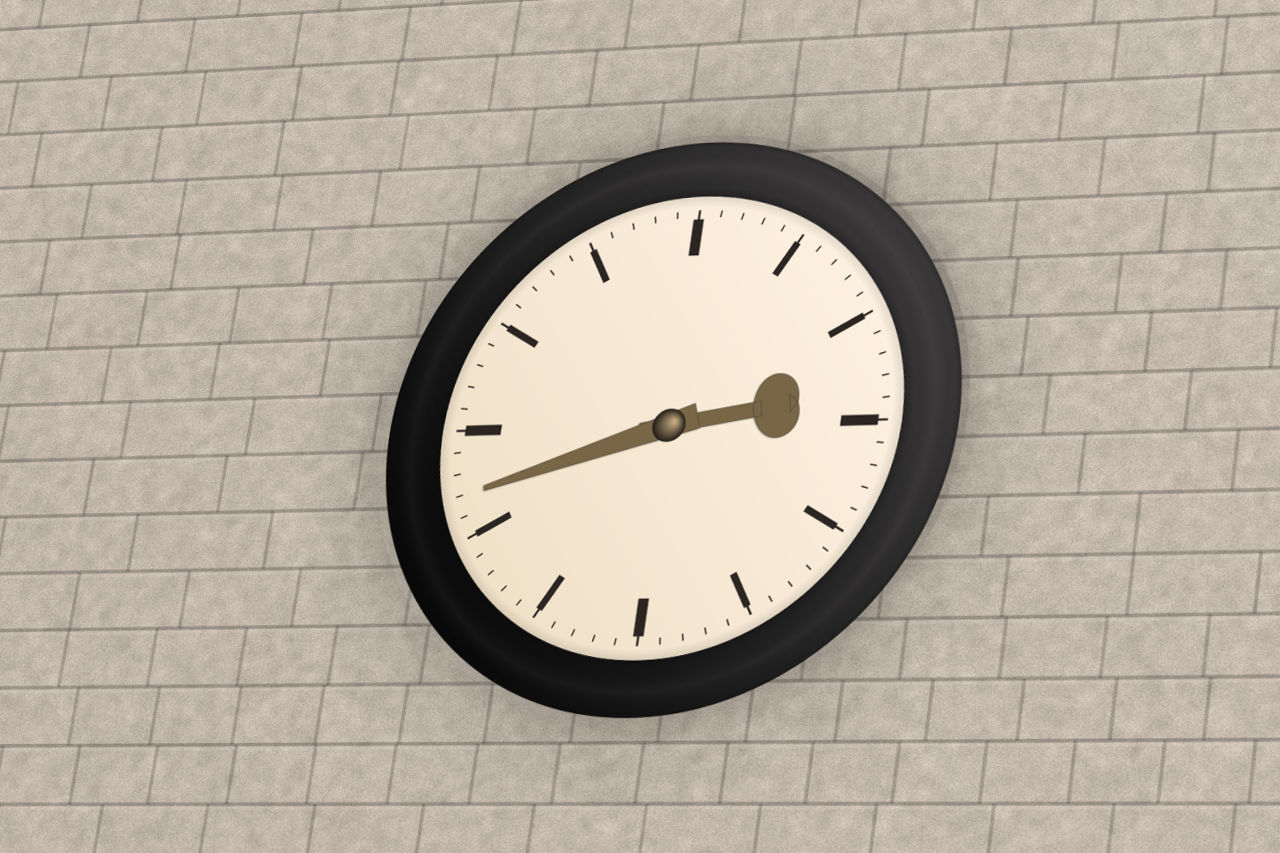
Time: {"hour": 2, "minute": 42}
